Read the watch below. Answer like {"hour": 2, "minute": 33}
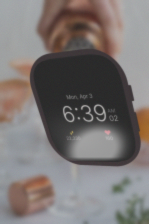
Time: {"hour": 6, "minute": 39}
